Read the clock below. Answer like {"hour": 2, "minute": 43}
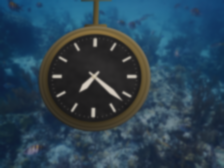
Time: {"hour": 7, "minute": 22}
